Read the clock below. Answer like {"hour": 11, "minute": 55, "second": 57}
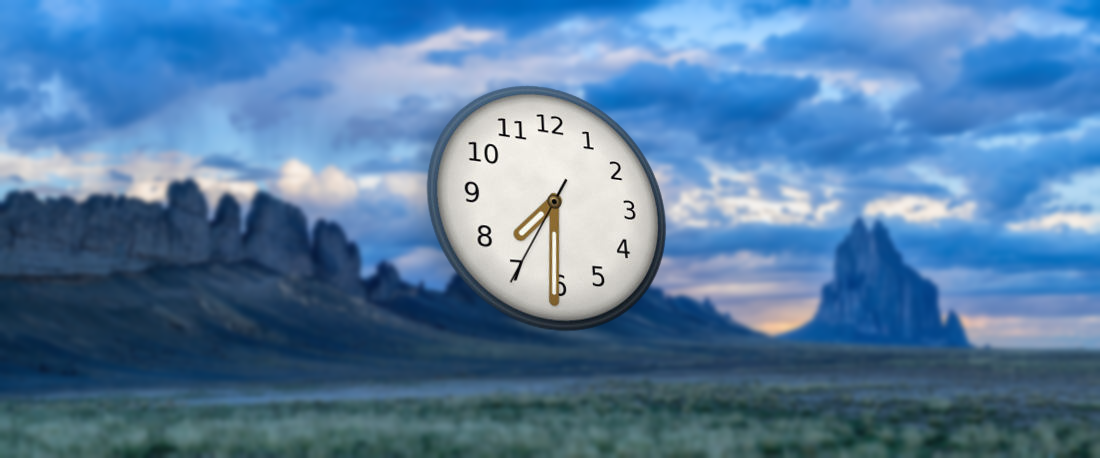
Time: {"hour": 7, "minute": 30, "second": 35}
